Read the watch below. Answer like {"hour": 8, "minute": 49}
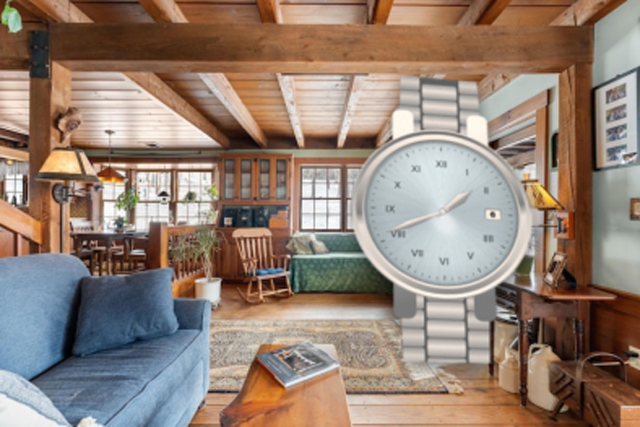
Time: {"hour": 1, "minute": 41}
